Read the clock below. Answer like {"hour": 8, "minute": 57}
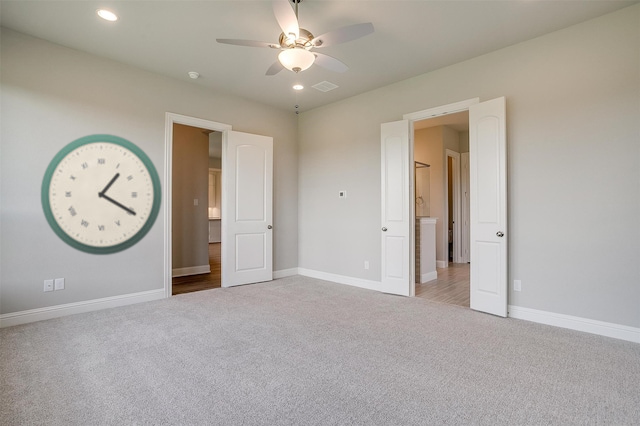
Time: {"hour": 1, "minute": 20}
